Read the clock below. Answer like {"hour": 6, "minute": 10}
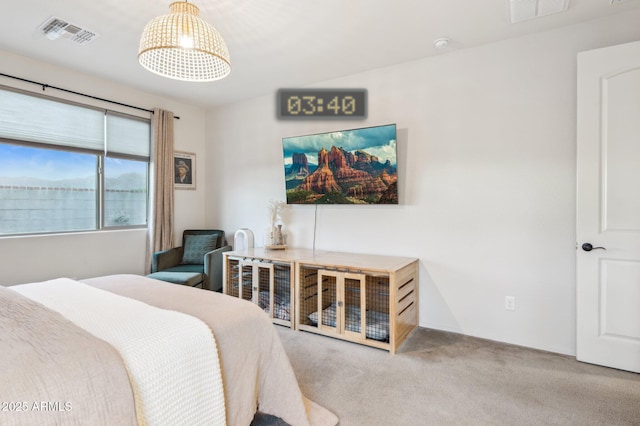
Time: {"hour": 3, "minute": 40}
